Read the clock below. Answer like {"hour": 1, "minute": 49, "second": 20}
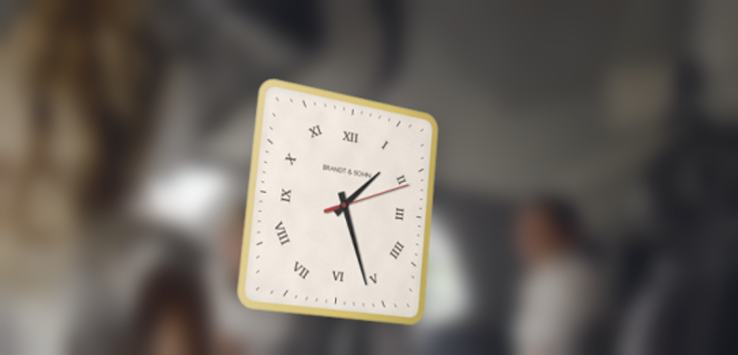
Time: {"hour": 1, "minute": 26, "second": 11}
